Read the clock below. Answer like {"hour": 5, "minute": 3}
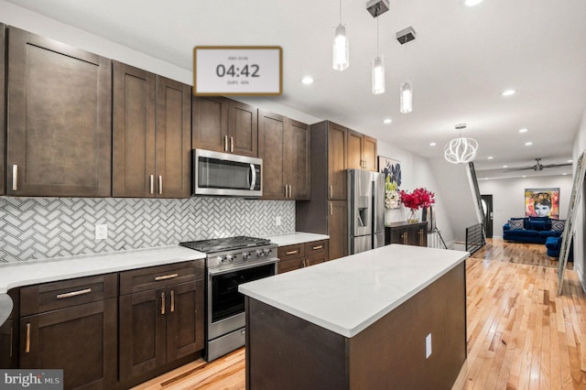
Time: {"hour": 4, "minute": 42}
